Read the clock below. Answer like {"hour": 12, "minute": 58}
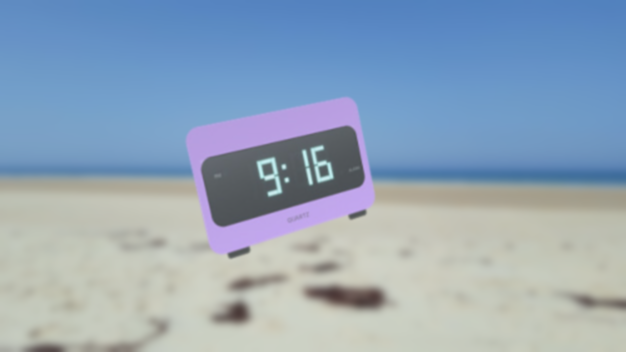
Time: {"hour": 9, "minute": 16}
